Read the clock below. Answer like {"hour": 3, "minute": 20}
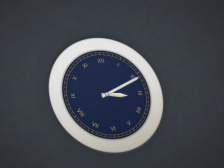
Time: {"hour": 3, "minute": 11}
